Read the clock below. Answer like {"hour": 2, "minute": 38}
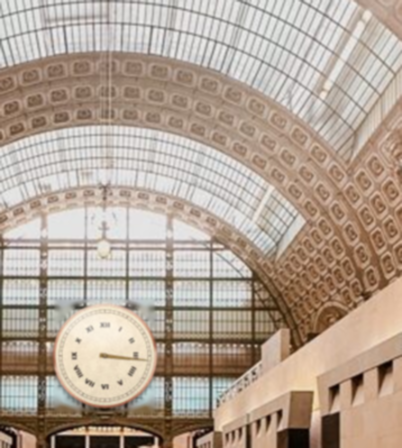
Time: {"hour": 3, "minute": 16}
